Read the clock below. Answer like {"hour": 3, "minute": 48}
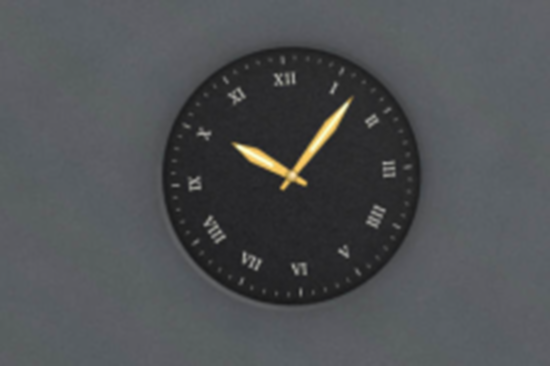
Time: {"hour": 10, "minute": 7}
